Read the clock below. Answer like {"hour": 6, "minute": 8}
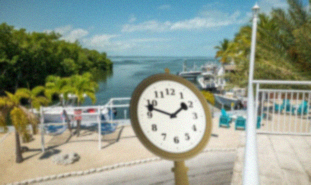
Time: {"hour": 1, "minute": 48}
